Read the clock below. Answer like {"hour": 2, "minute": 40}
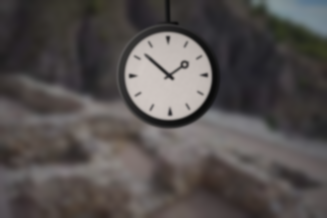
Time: {"hour": 1, "minute": 52}
